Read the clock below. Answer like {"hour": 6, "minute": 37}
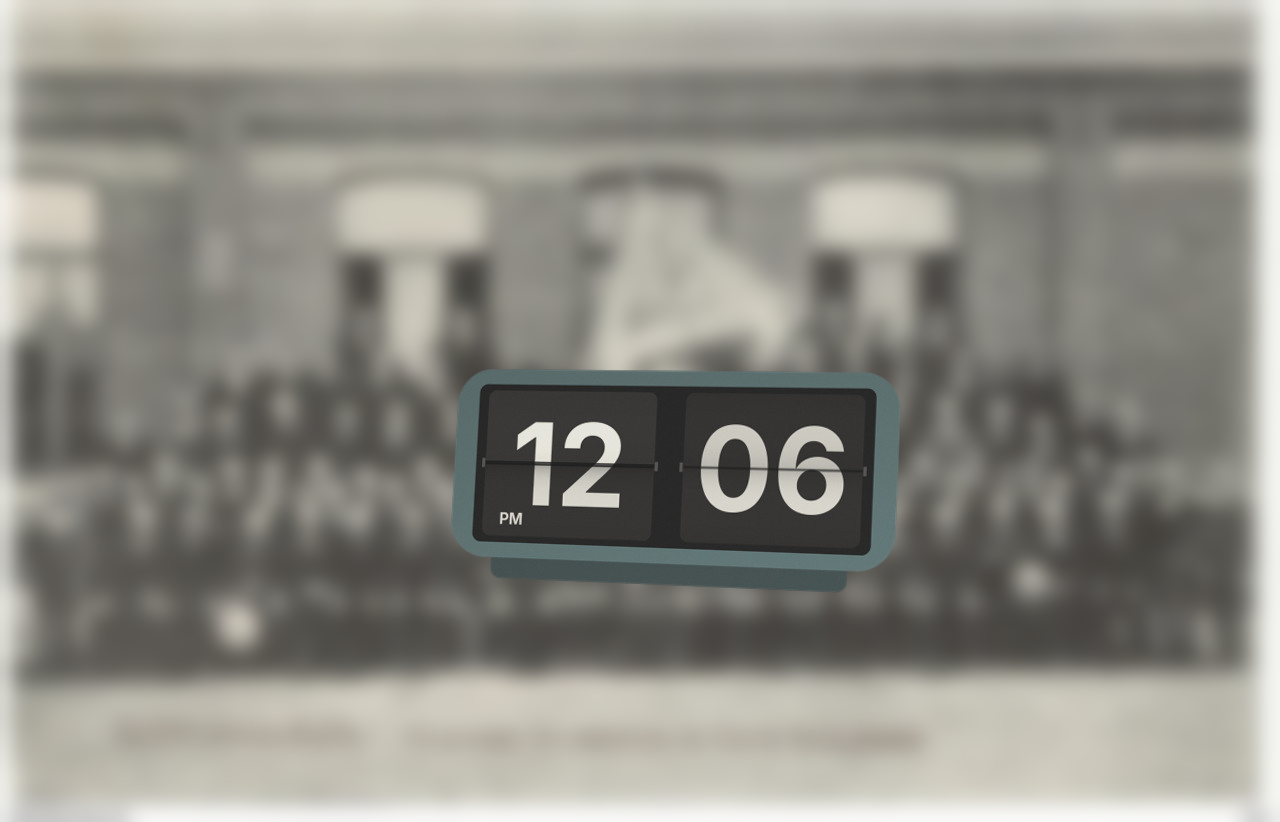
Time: {"hour": 12, "minute": 6}
